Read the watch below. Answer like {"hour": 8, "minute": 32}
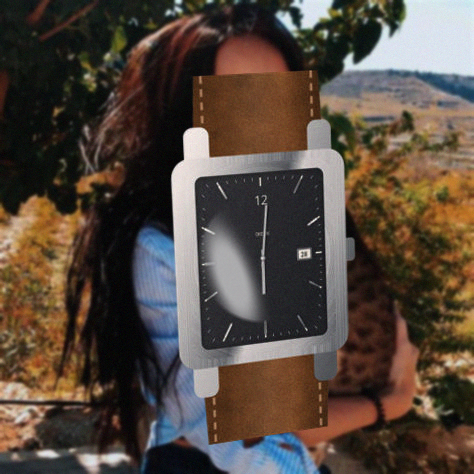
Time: {"hour": 6, "minute": 1}
